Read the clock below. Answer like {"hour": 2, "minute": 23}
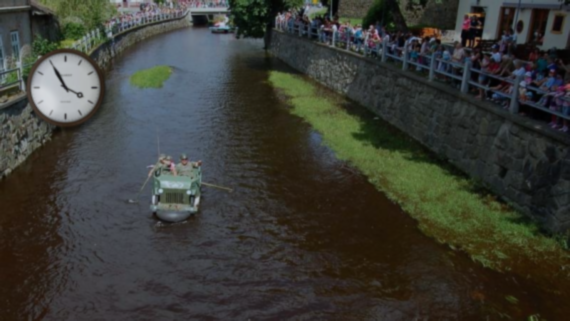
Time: {"hour": 3, "minute": 55}
